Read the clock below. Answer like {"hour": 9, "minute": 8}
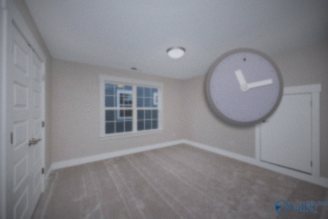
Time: {"hour": 11, "minute": 13}
